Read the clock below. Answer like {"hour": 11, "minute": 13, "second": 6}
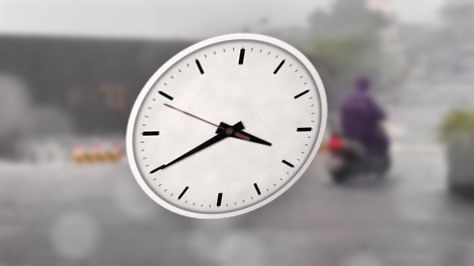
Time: {"hour": 3, "minute": 39, "second": 49}
